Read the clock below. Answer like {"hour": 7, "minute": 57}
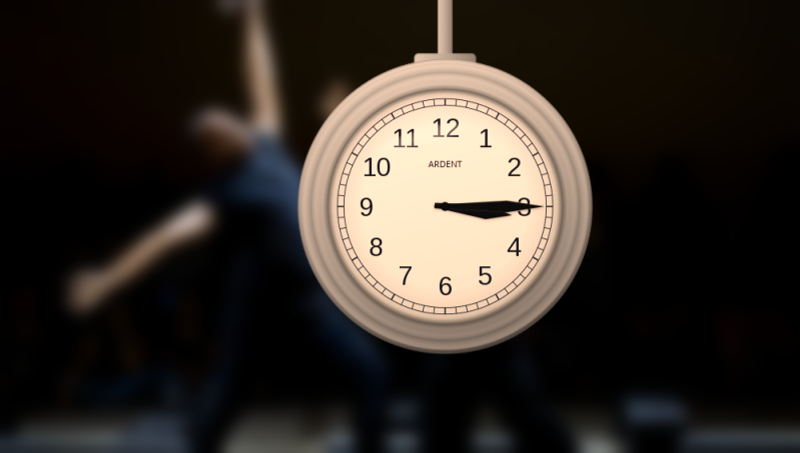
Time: {"hour": 3, "minute": 15}
